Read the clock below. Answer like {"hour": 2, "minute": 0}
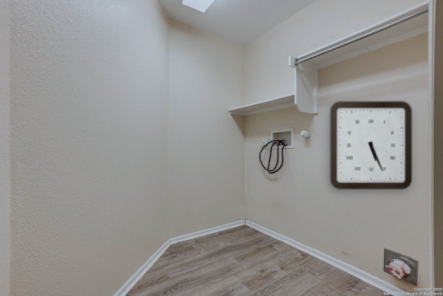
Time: {"hour": 5, "minute": 26}
